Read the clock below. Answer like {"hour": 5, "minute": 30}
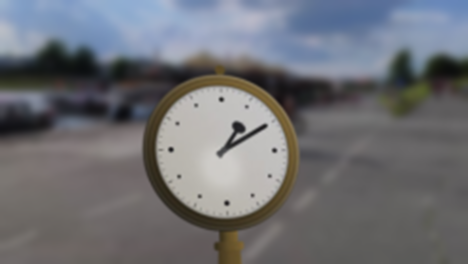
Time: {"hour": 1, "minute": 10}
